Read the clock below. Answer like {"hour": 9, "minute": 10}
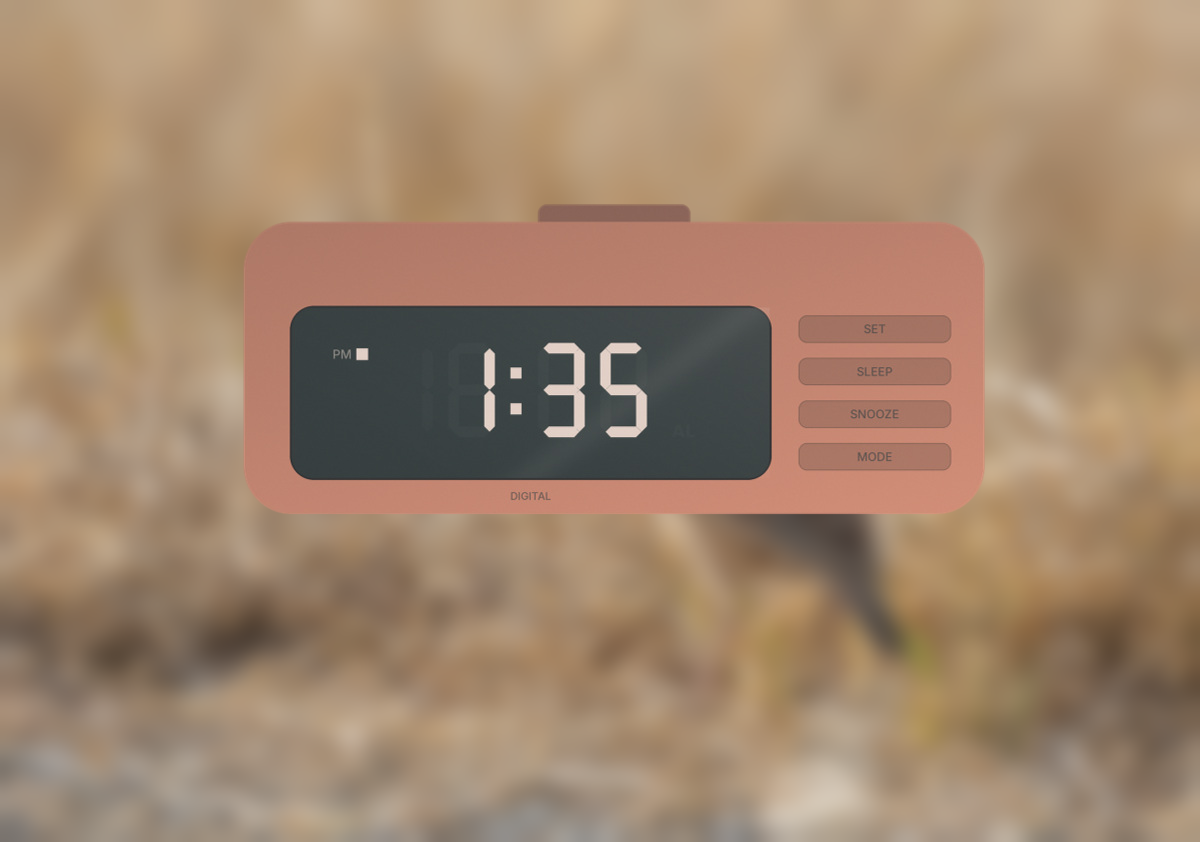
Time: {"hour": 1, "minute": 35}
